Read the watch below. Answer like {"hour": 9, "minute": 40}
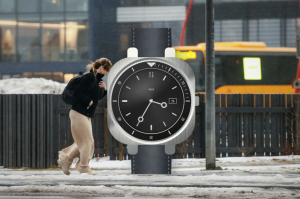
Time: {"hour": 3, "minute": 35}
